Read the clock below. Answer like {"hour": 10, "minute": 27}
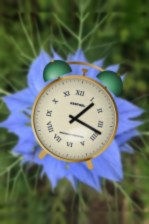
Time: {"hour": 1, "minute": 18}
